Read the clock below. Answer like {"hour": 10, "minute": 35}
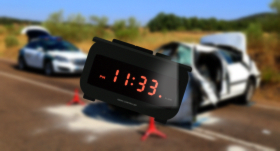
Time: {"hour": 11, "minute": 33}
